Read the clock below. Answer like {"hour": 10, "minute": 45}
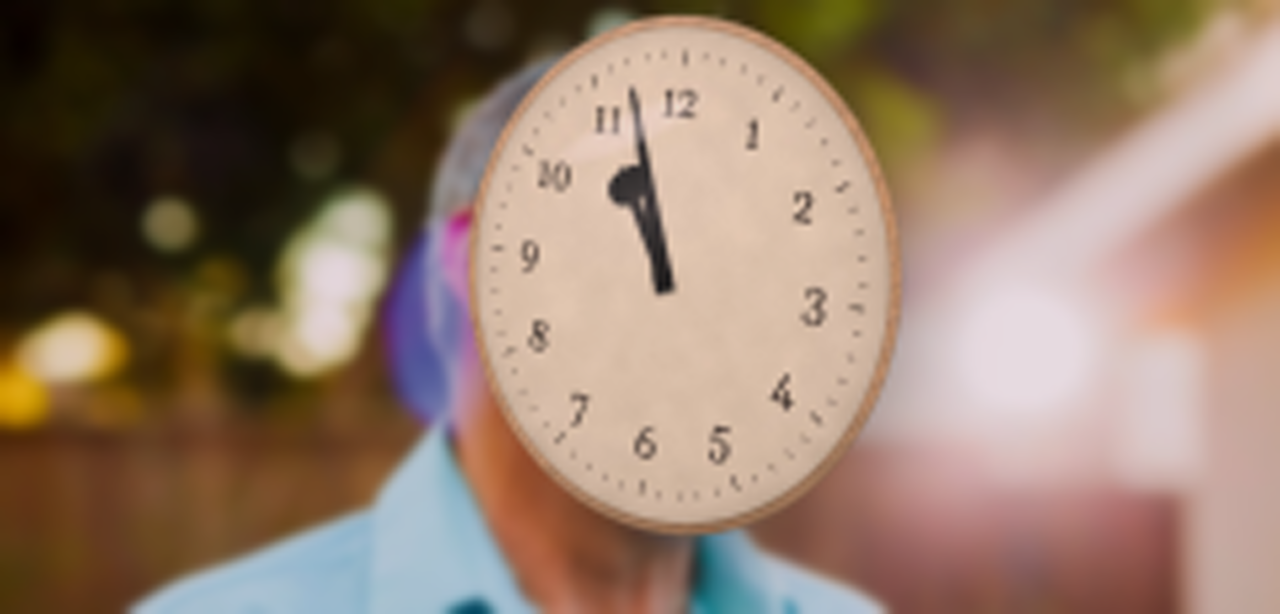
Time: {"hour": 10, "minute": 57}
